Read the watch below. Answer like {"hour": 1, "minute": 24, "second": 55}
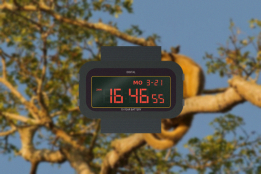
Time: {"hour": 16, "minute": 46, "second": 55}
